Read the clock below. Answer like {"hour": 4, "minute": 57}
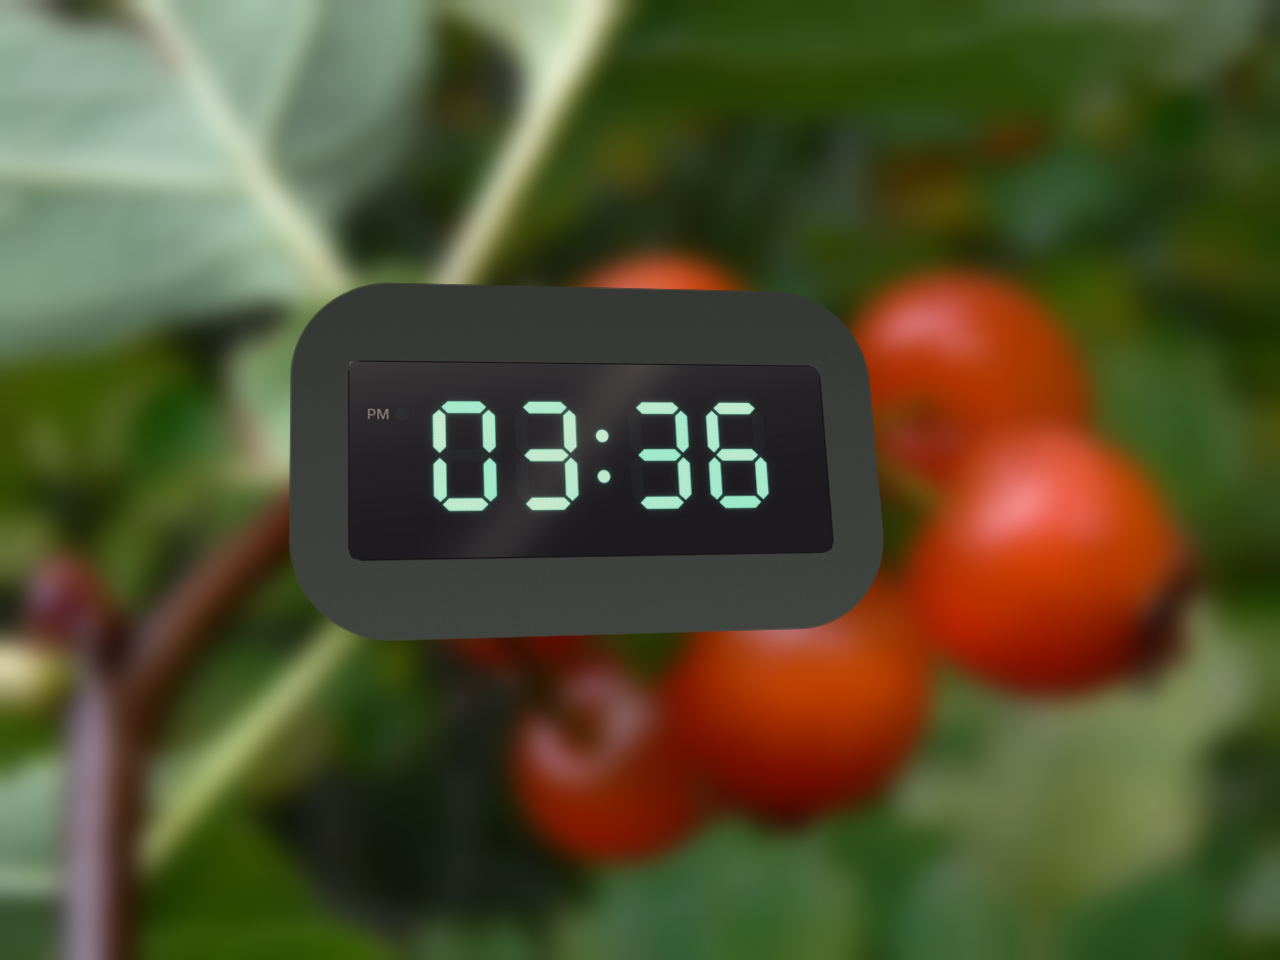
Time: {"hour": 3, "minute": 36}
